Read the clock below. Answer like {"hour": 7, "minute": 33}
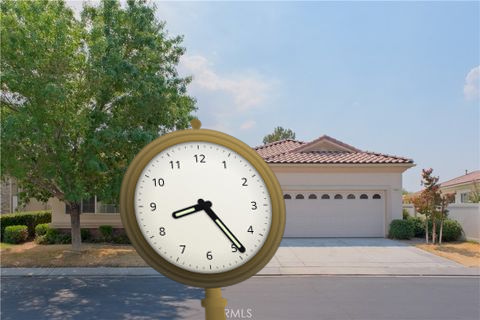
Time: {"hour": 8, "minute": 24}
